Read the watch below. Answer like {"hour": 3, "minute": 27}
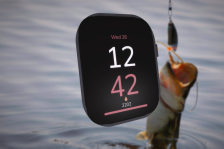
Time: {"hour": 12, "minute": 42}
